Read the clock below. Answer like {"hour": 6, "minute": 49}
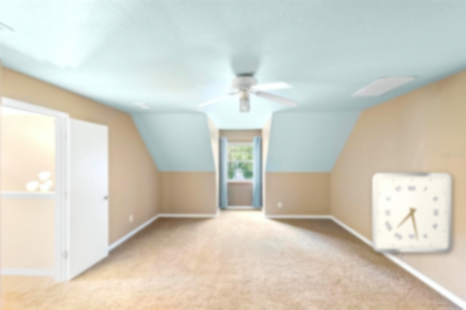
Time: {"hour": 7, "minute": 28}
